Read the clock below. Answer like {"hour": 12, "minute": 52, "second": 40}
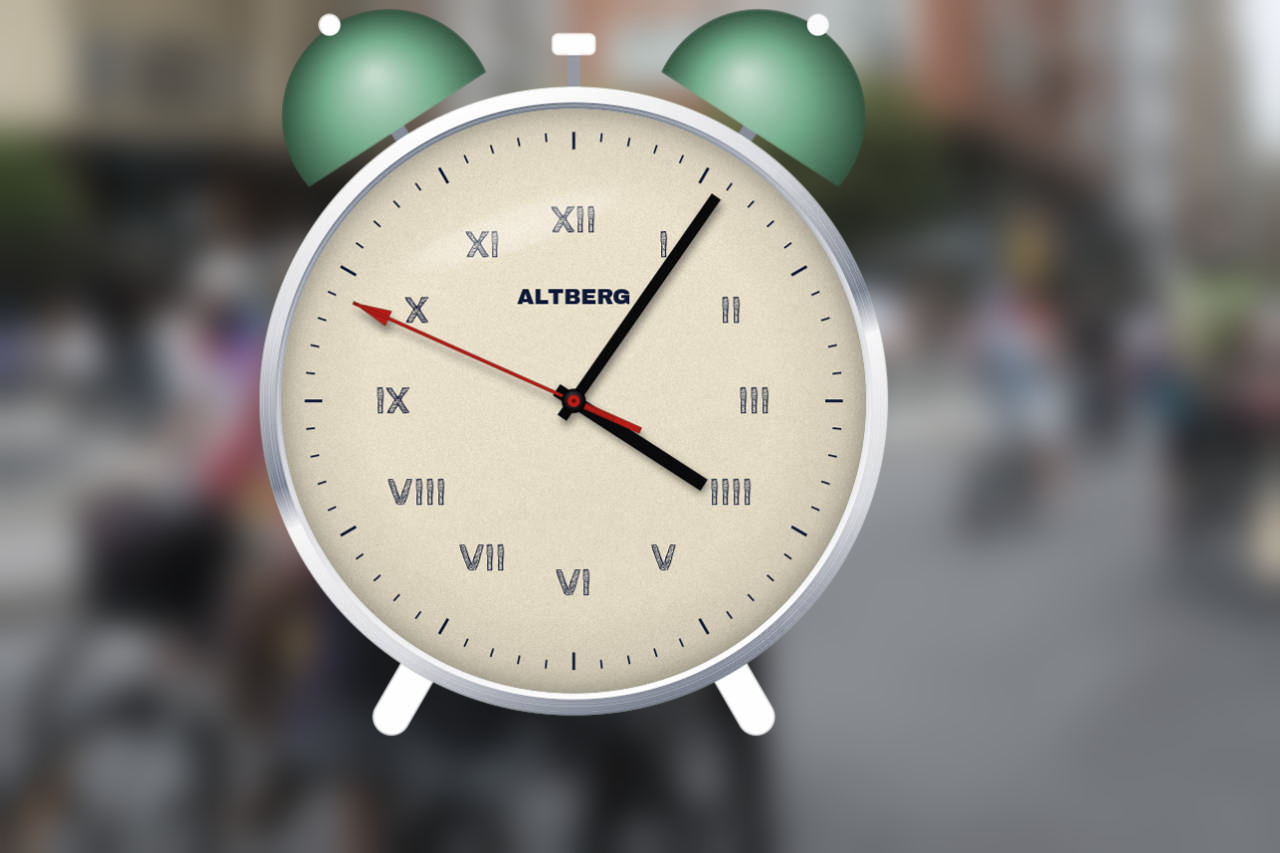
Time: {"hour": 4, "minute": 5, "second": 49}
